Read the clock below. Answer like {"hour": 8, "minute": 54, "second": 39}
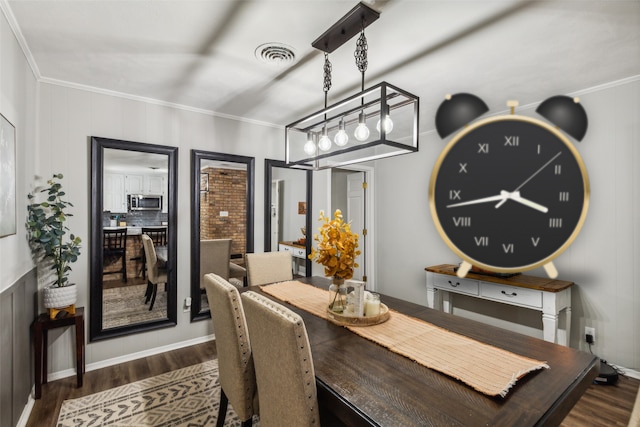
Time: {"hour": 3, "minute": 43, "second": 8}
